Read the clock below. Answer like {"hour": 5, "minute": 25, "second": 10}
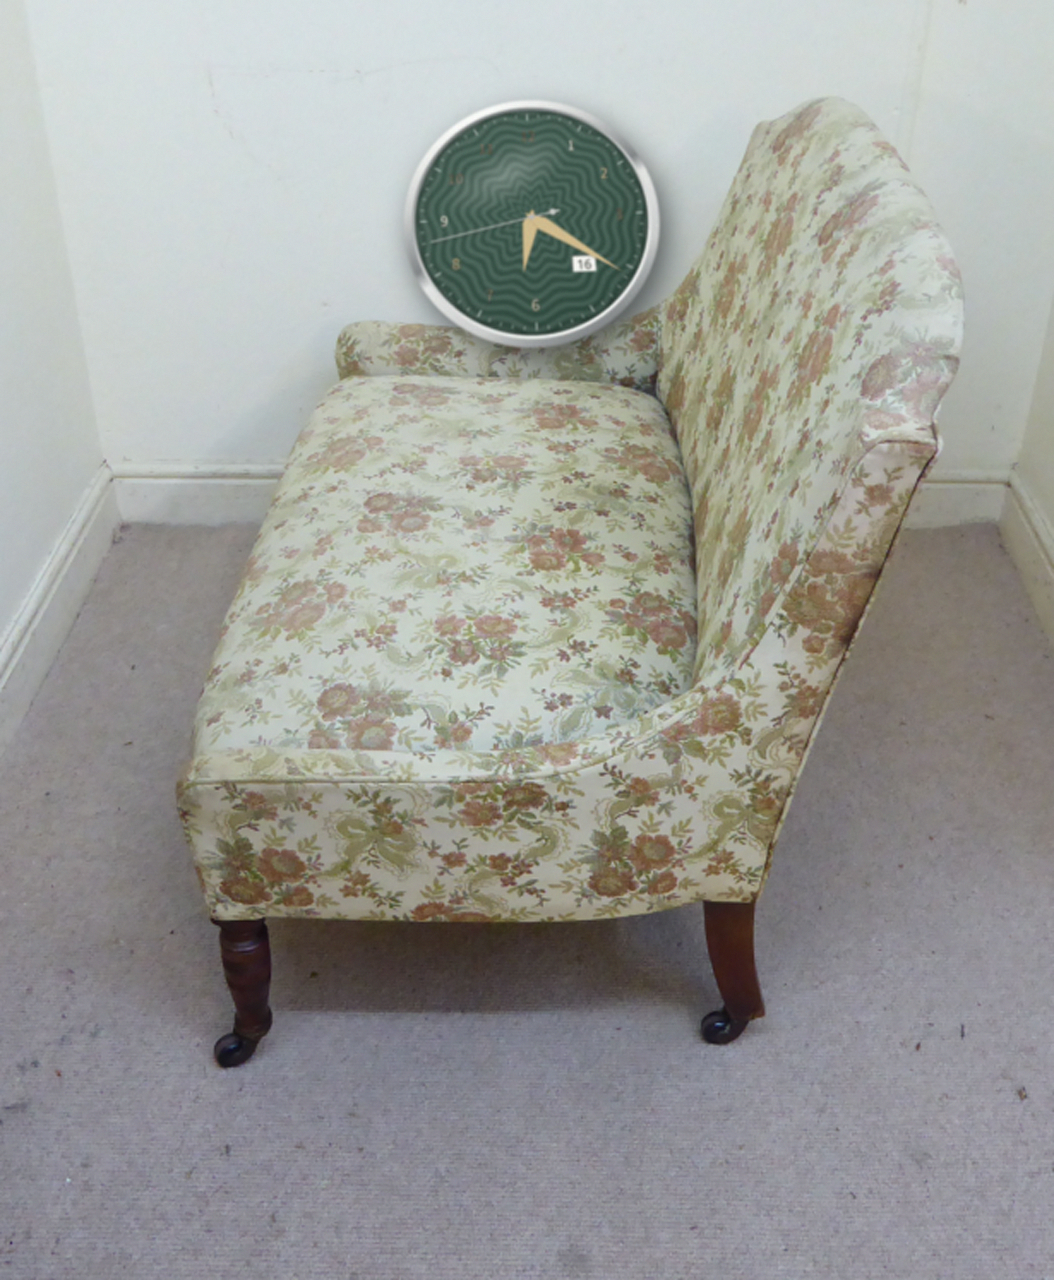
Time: {"hour": 6, "minute": 20, "second": 43}
